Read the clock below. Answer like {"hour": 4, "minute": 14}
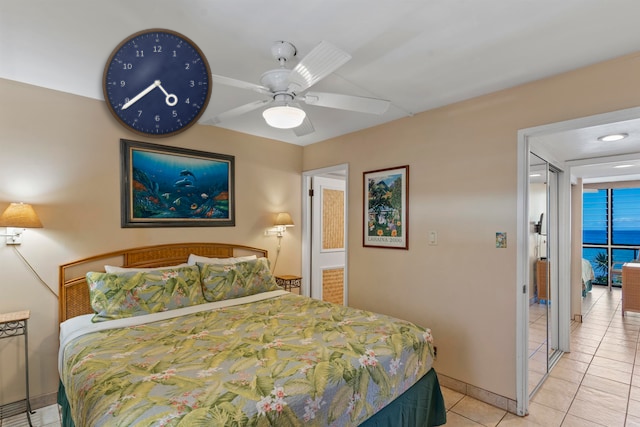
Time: {"hour": 4, "minute": 39}
